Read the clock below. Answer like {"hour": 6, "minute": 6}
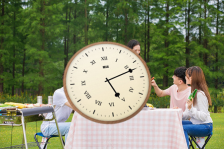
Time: {"hour": 5, "minute": 12}
